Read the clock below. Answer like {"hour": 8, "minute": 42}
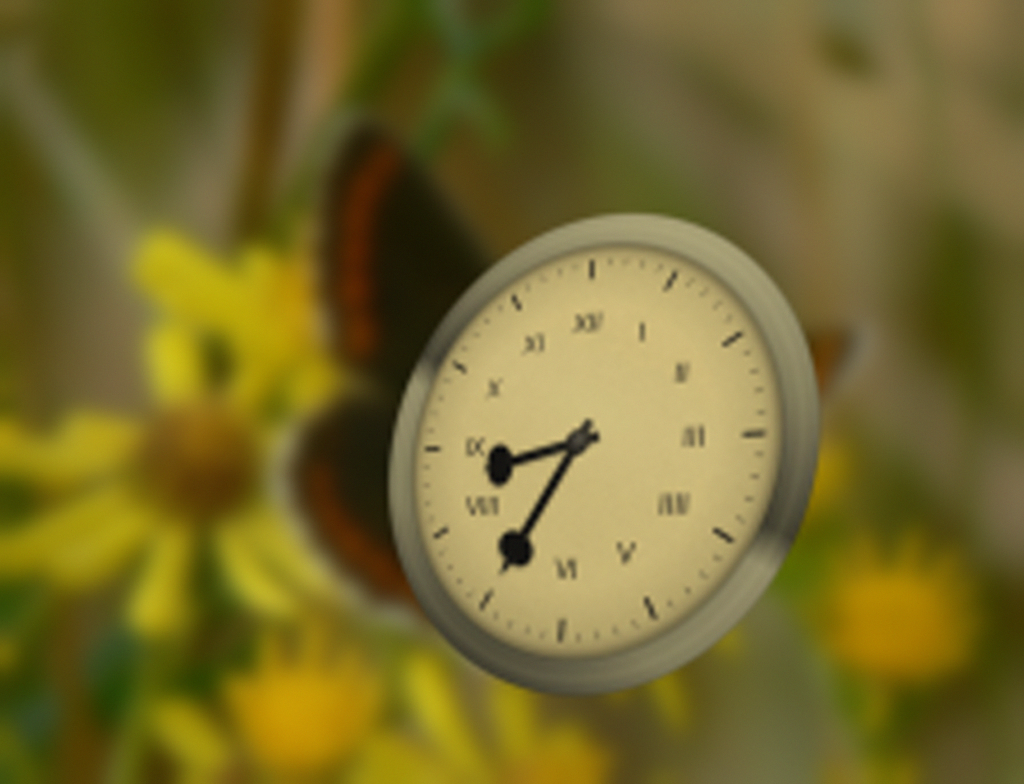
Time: {"hour": 8, "minute": 35}
